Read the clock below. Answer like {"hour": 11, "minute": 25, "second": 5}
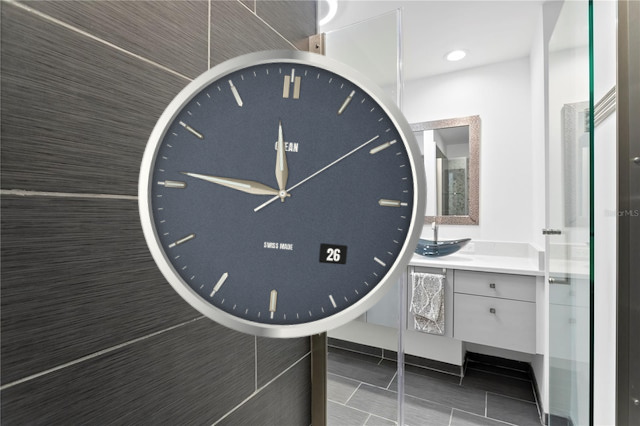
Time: {"hour": 11, "minute": 46, "second": 9}
